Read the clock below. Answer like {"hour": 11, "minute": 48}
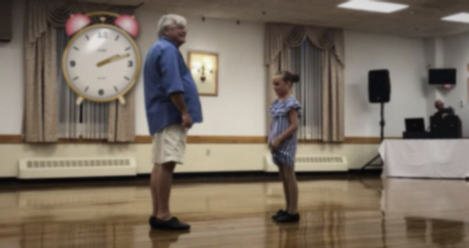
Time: {"hour": 2, "minute": 12}
